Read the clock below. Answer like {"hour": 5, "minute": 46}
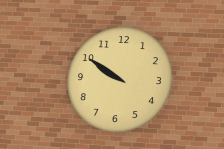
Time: {"hour": 9, "minute": 50}
